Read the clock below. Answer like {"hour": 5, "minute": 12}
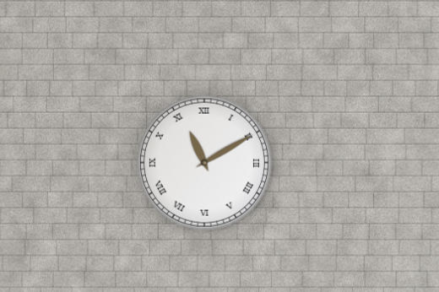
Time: {"hour": 11, "minute": 10}
